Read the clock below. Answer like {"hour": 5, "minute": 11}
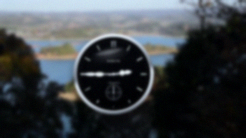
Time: {"hour": 2, "minute": 45}
